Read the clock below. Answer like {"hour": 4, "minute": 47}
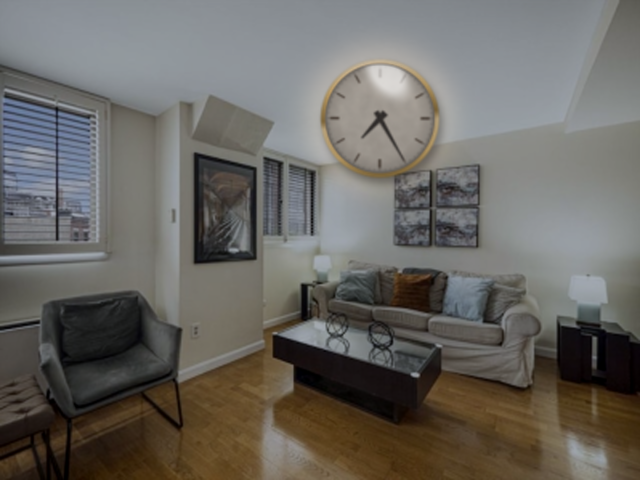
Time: {"hour": 7, "minute": 25}
